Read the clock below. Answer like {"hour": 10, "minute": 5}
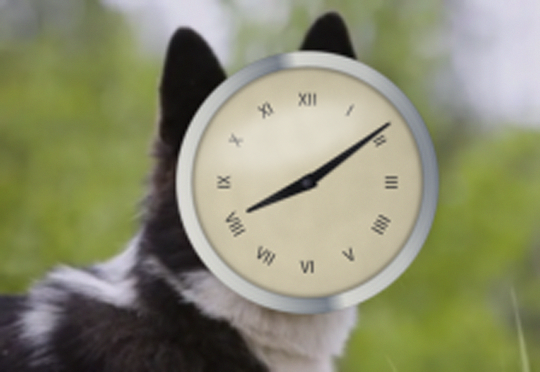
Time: {"hour": 8, "minute": 9}
